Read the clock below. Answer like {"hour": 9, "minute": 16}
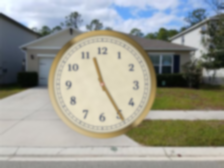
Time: {"hour": 11, "minute": 25}
